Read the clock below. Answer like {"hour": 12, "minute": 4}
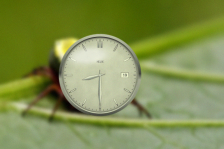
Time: {"hour": 8, "minute": 30}
